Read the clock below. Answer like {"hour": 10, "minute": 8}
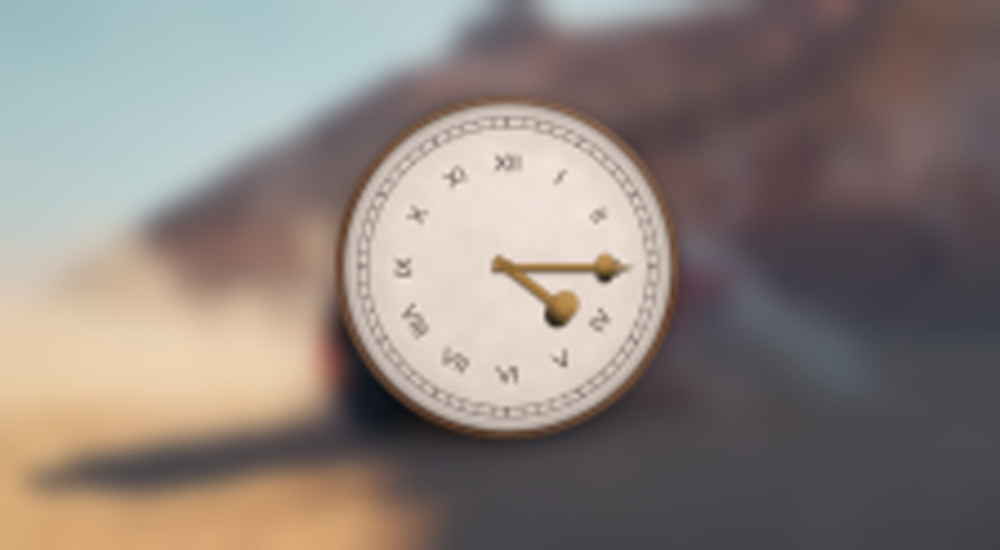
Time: {"hour": 4, "minute": 15}
